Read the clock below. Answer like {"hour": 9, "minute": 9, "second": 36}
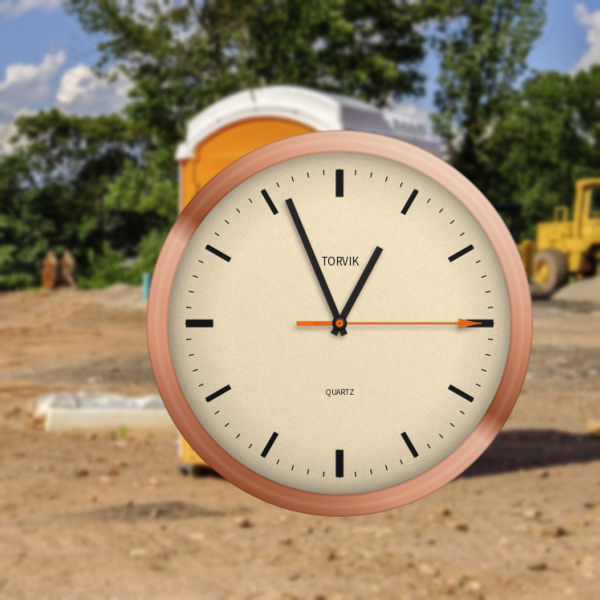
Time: {"hour": 12, "minute": 56, "second": 15}
